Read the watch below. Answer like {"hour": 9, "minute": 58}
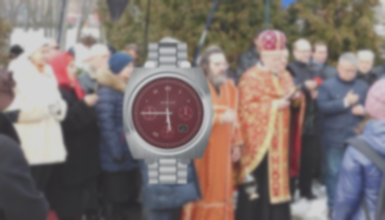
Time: {"hour": 5, "minute": 45}
